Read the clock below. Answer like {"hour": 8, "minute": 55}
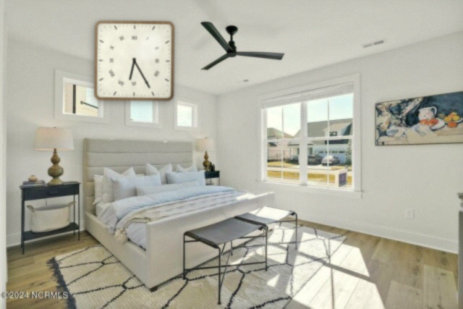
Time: {"hour": 6, "minute": 25}
